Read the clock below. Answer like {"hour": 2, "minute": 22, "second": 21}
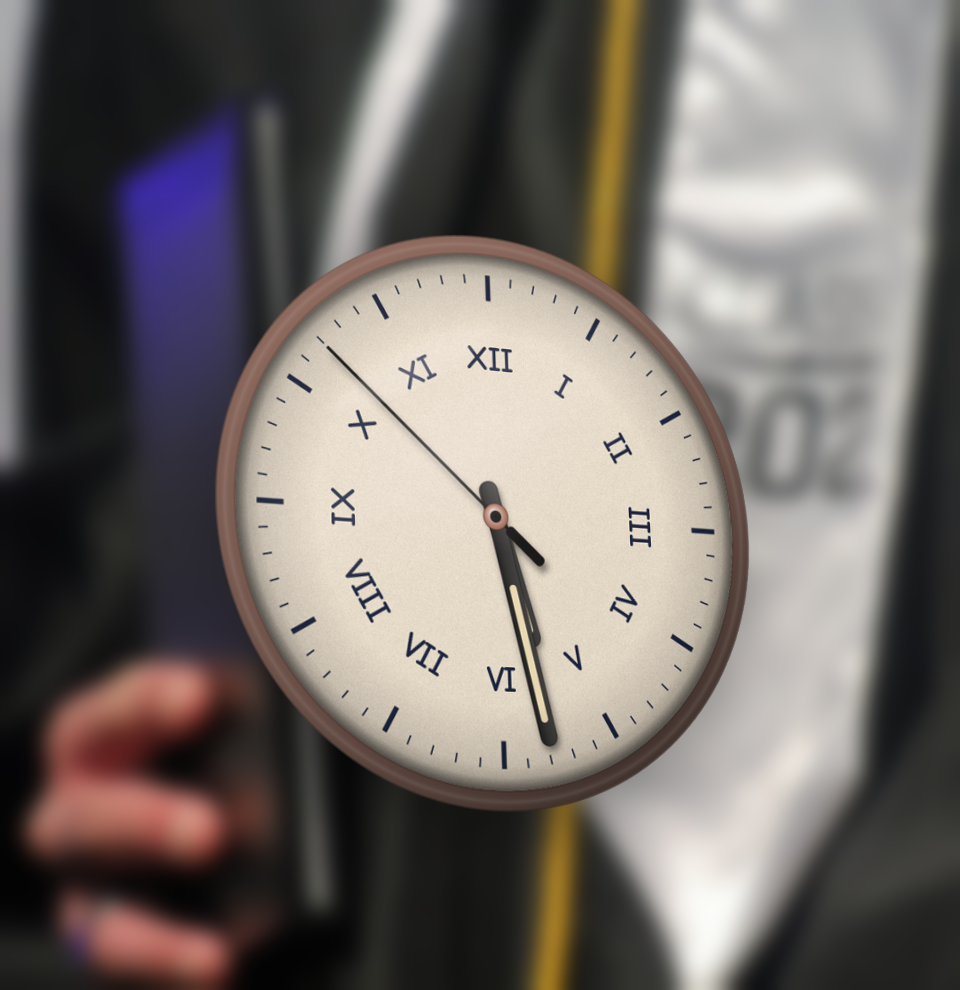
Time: {"hour": 5, "minute": 27, "second": 52}
